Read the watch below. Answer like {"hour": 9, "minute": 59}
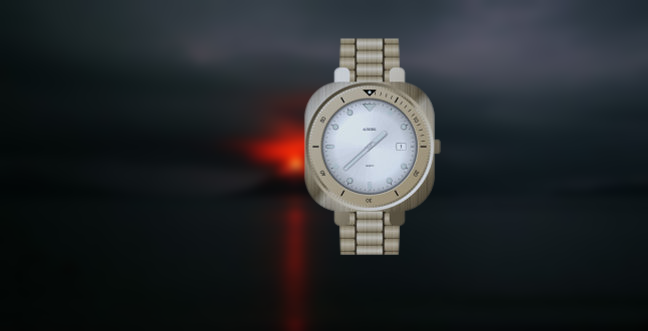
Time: {"hour": 1, "minute": 38}
